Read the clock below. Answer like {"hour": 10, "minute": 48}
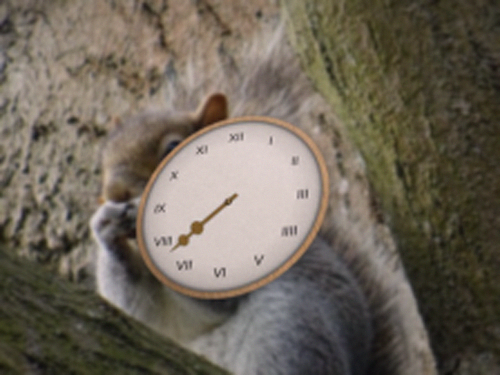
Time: {"hour": 7, "minute": 38}
